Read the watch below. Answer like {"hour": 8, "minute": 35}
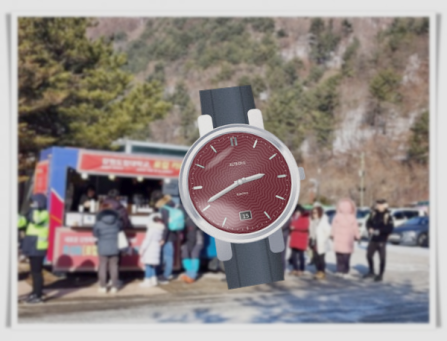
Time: {"hour": 2, "minute": 41}
